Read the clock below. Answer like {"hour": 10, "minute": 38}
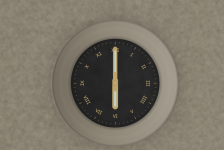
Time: {"hour": 6, "minute": 0}
